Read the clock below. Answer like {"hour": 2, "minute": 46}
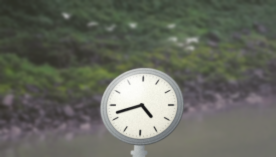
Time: {"hour": 4, "minute": 42}
